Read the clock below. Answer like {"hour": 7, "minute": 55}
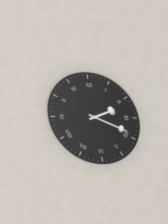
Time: {"hour": 2, "minute": 19}
